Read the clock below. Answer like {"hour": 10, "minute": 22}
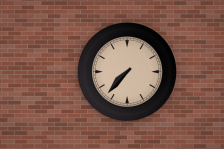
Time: {"hour": 7, "minute": 37}
